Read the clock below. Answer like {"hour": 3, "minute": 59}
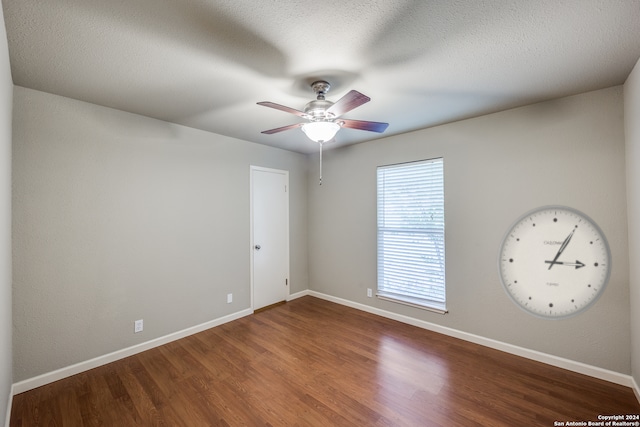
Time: {"hour": 3, "minute": 5}
